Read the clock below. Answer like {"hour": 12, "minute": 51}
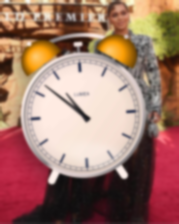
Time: {"hour": 10, "minute": 52}
